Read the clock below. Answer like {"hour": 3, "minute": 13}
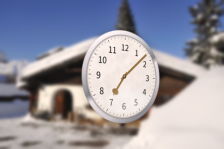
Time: {"hour": 7, "minute": 8}
